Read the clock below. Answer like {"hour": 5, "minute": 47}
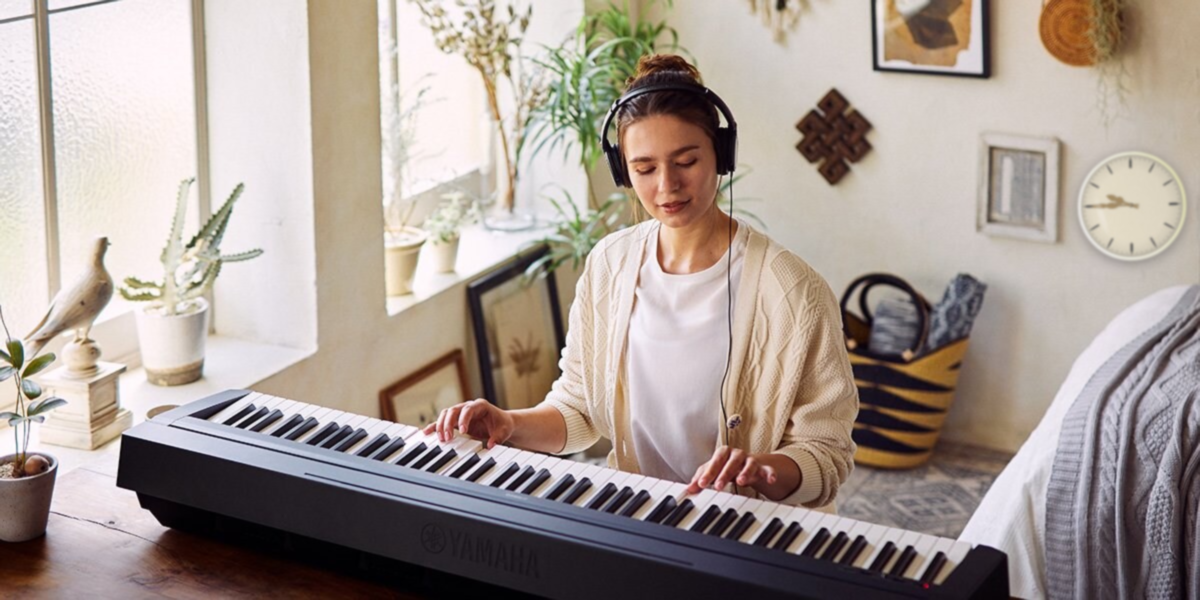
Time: {"hour": 9, "minute": 45}
